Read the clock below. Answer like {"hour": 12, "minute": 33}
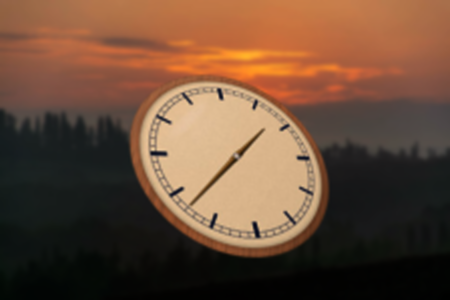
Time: {"hour": 1, "minute": 38}
